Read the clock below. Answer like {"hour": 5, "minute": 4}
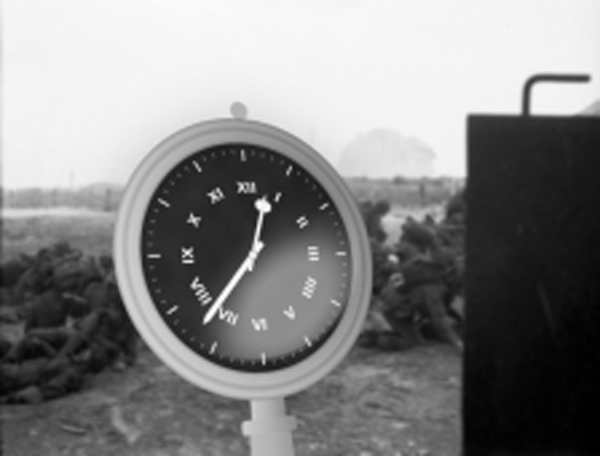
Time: {"hour": 12, "minute": 37}
